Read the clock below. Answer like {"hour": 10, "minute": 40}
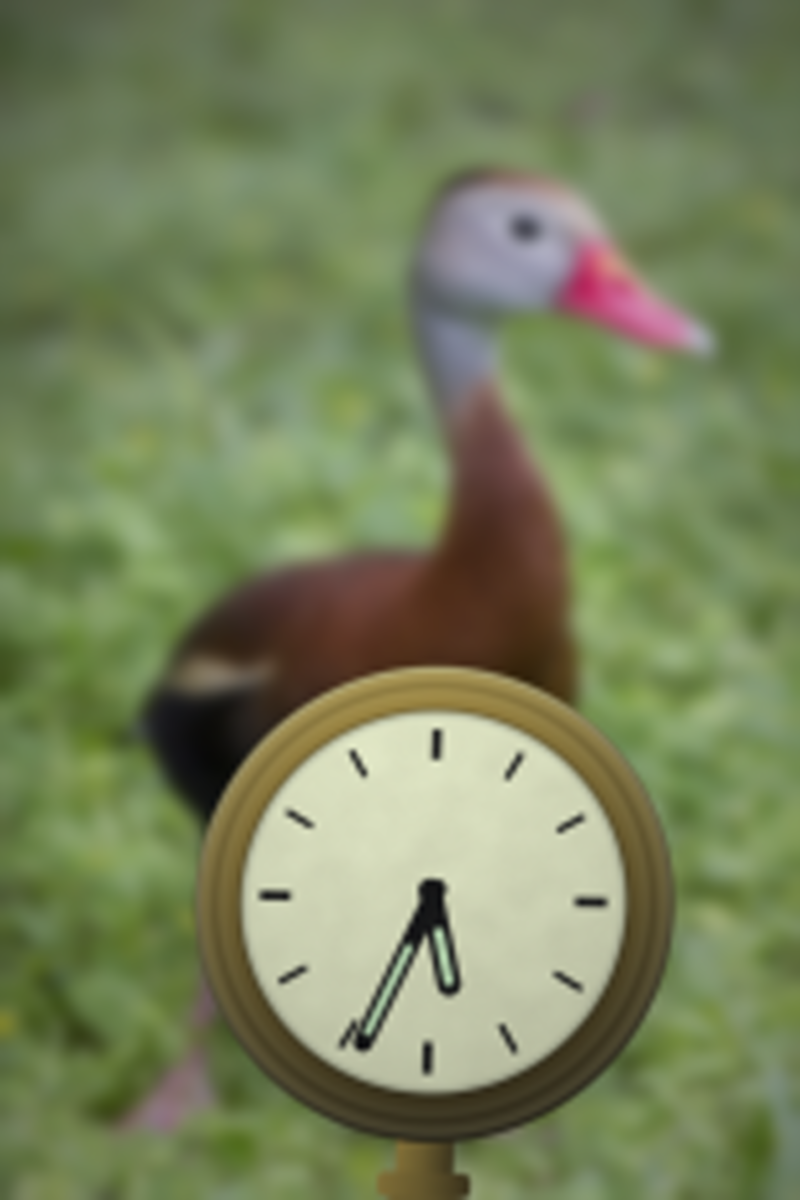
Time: {"hour": 5, "minute": 34}
